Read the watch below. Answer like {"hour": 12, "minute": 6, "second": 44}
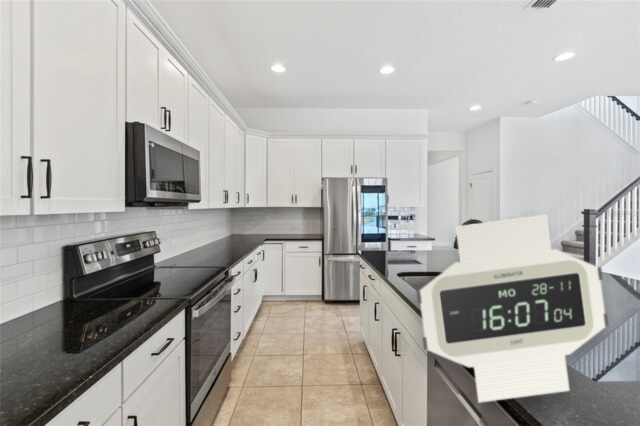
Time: {"hour": 16, "minute": 7, "second": 4}
